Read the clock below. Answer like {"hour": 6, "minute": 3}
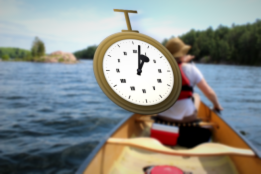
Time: {"hour": 1, "minute": 2}
